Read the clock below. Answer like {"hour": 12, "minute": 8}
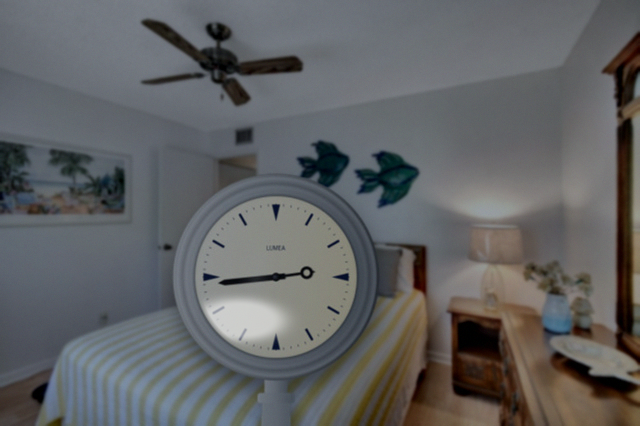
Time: {"hour": 2, "minute": 44}
